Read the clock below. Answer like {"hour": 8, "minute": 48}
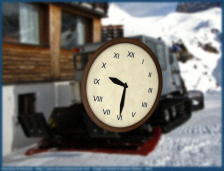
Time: {"hour": 9, "minute": 30}
